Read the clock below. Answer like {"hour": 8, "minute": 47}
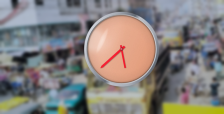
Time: {"hour": 5, "minute": 38}
